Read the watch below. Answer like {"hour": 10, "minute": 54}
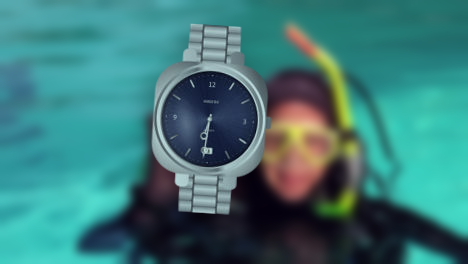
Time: {"hour": 6, "minute": 31}
